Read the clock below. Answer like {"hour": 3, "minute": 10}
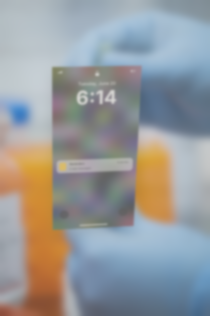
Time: {"hour": 6, "minute": 14}
